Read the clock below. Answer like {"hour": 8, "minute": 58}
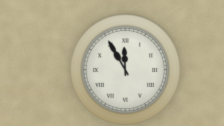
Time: {"hour": 11, "minute": 55}
